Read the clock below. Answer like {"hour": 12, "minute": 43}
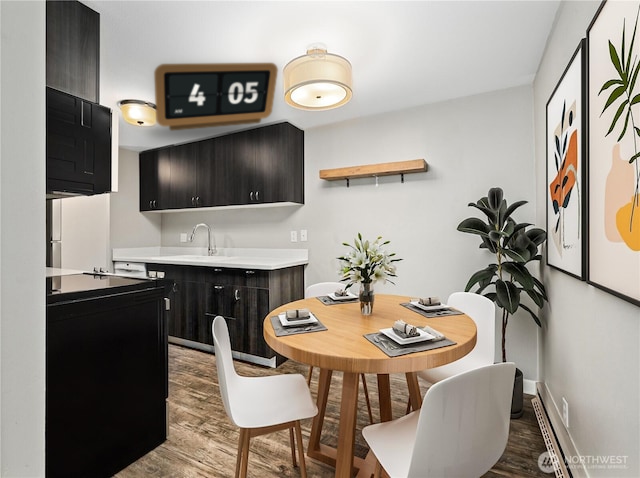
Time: {"hour": 4, "minute": 5}
